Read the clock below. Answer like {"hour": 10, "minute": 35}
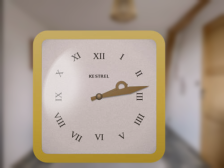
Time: {"hour": 2, "minute": 13}
